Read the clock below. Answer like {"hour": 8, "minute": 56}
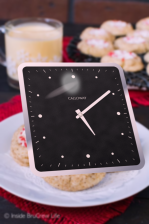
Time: {"hour": 5, "minute": 9}
